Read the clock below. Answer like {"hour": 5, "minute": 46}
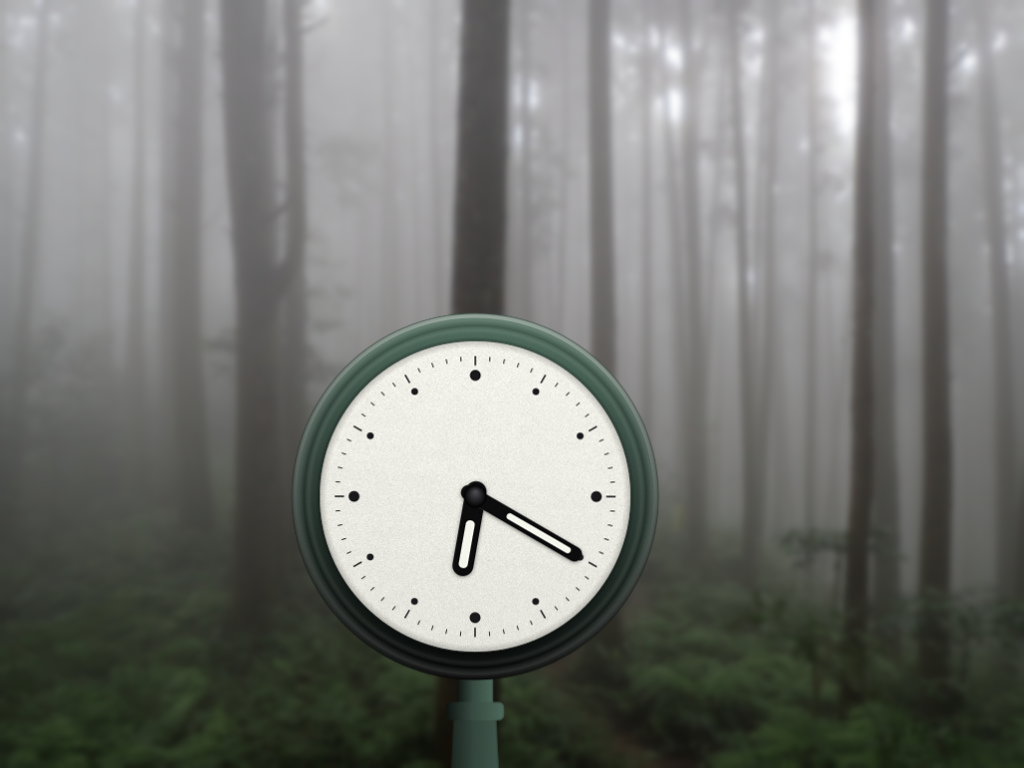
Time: {"hour": 6, "minute": 20}
